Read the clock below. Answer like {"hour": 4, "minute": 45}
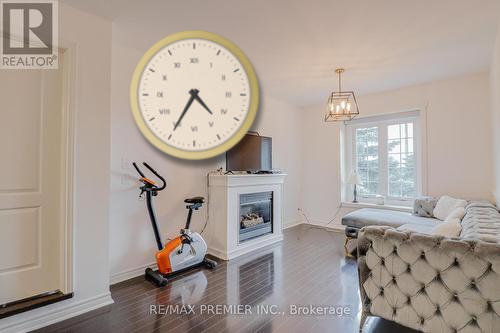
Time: {"hour": 4, "minute": 35}
